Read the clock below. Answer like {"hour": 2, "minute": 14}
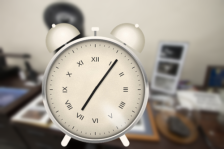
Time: {"hour": 7, "minute": 6}
